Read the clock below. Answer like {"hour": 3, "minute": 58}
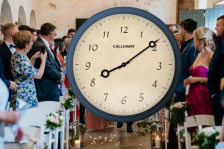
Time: {"hour": 8, "minute": 9}
